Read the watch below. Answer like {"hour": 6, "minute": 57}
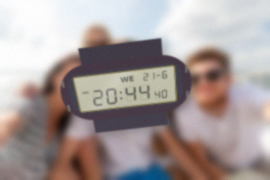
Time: {"hour": 20, "minute": 44}
